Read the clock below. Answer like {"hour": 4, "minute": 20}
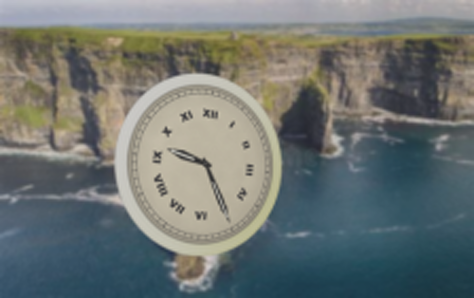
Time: {"hour": 9, "minute": 25}
